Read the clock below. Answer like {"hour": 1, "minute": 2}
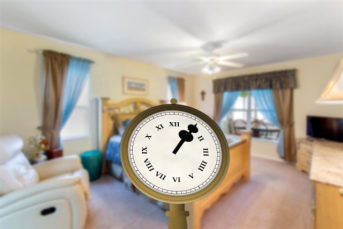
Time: {"hour": 1, "minute": 6}
